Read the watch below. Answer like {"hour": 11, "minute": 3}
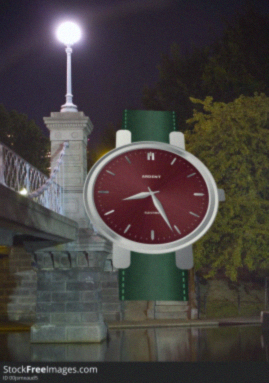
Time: {"hour": 8, "minute": 26}
